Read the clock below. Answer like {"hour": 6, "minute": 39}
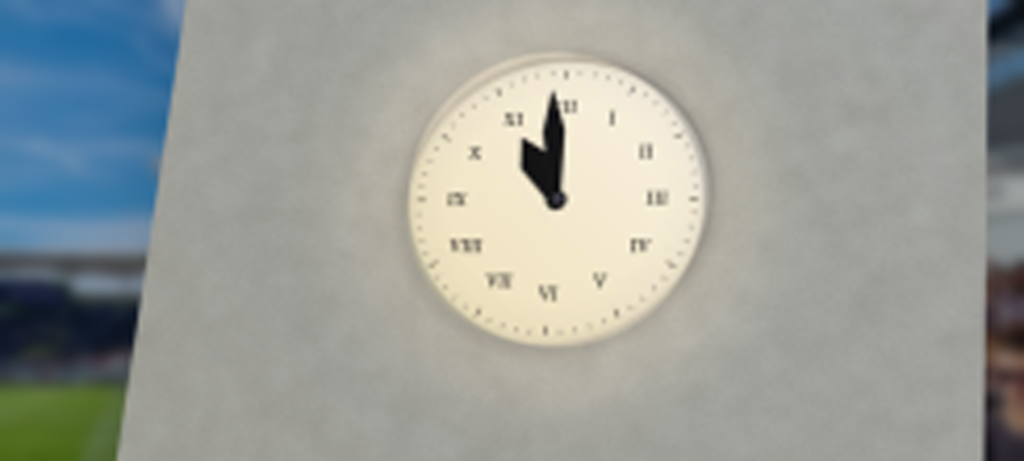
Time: {"hour": 10, "minute": 59}
